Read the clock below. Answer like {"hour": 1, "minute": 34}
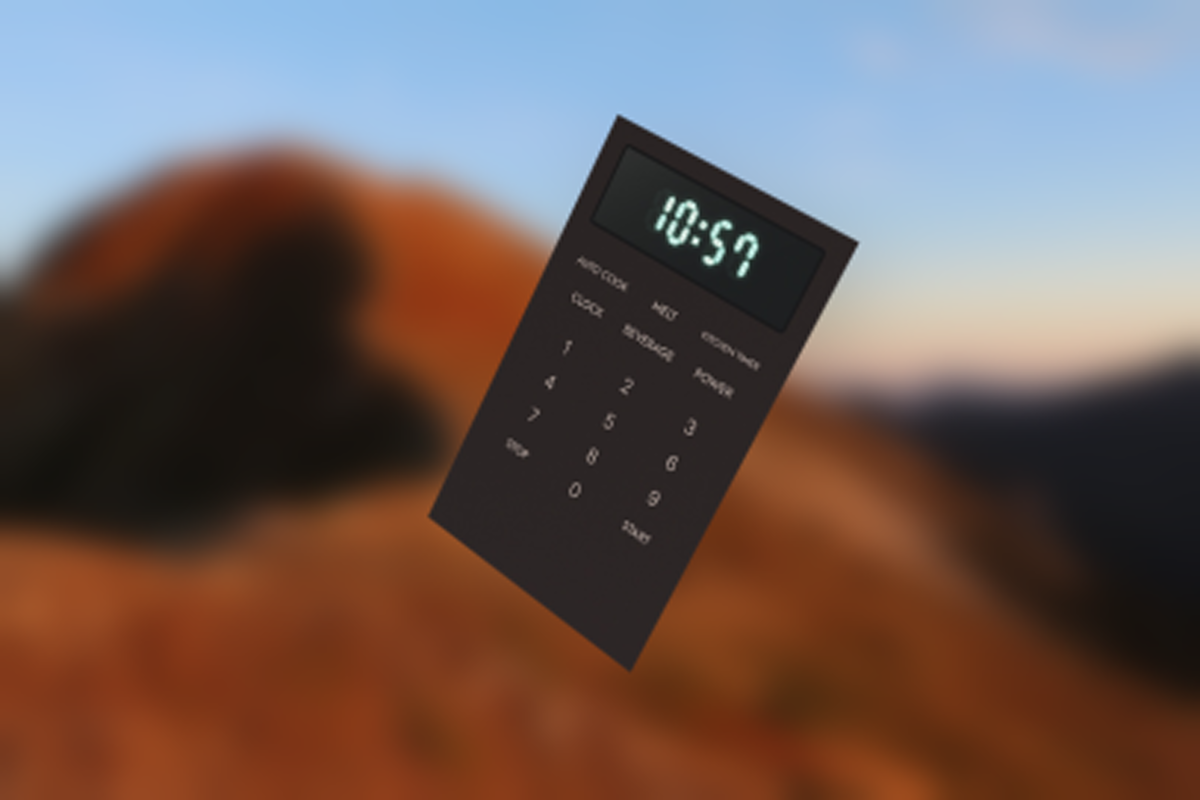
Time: {"hour": 10, "minute": 57}
